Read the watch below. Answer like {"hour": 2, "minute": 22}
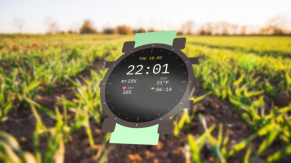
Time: {"hour": 22, "minute": 1}
